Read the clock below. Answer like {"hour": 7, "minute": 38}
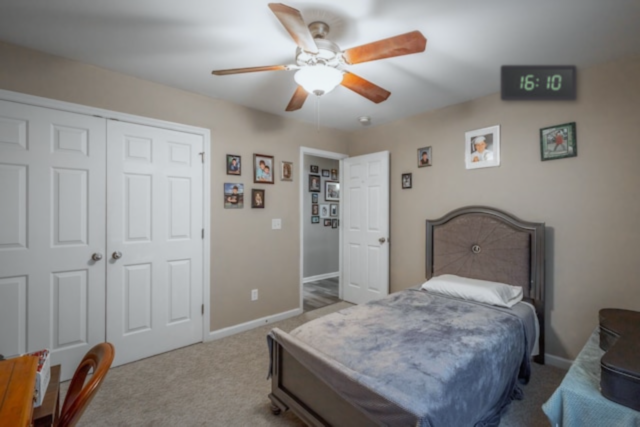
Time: {"hour": 16, "minute": 10}
